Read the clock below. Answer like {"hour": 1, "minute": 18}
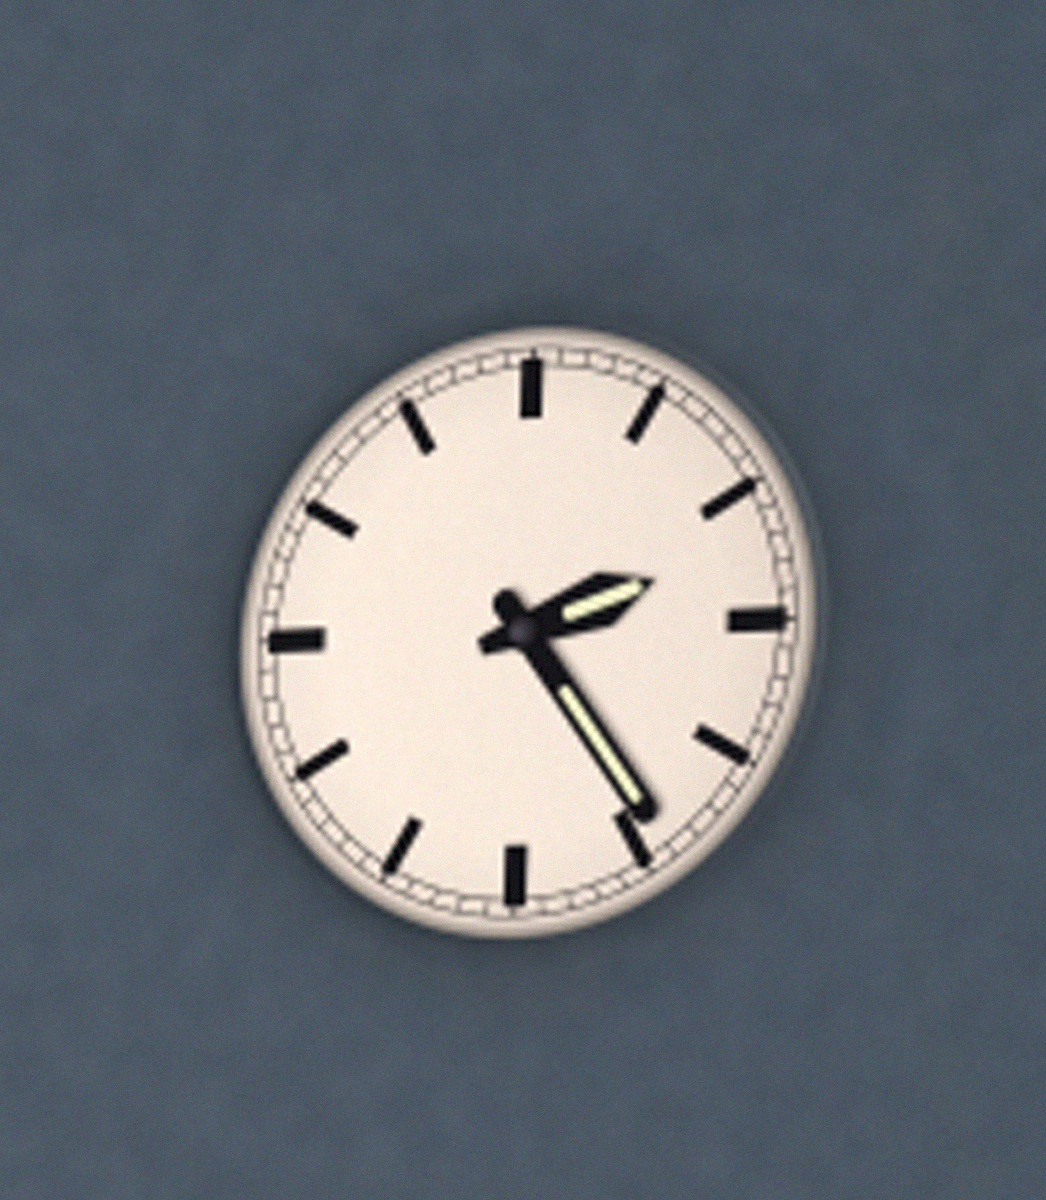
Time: {"hour": 2, "minute": 24}
